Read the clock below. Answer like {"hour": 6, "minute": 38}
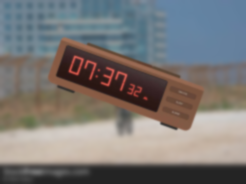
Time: {"hour": 7, "minute": 37}
